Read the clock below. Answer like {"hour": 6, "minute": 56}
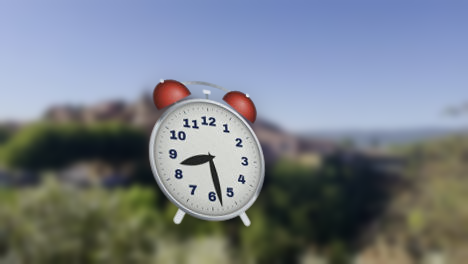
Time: {"hour": 8, "minute": 28}
